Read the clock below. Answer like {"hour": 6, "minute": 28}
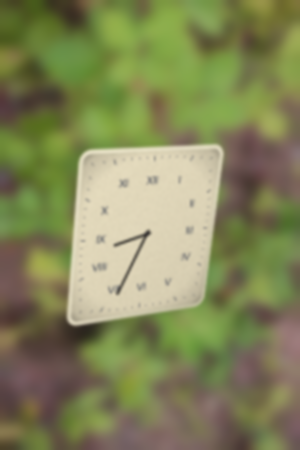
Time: {"hour": 8, "minute": 34}
